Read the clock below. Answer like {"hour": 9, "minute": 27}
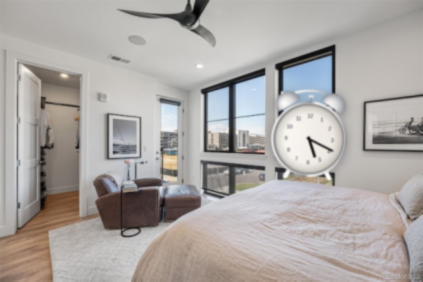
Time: {"hour": 5, "minute": 19}
